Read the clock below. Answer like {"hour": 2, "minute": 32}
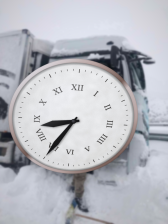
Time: {"hour": 8, "minute": 35}
